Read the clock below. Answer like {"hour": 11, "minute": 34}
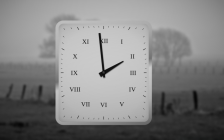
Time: {"hour": 1, "minute": 59}
